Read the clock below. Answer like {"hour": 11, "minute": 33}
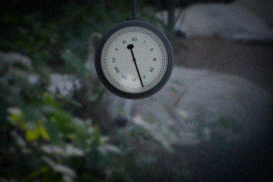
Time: {"hour": 11, "minute": 27}
